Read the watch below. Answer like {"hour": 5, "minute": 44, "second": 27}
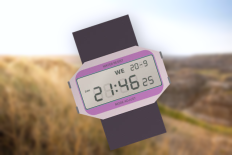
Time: {"hour": 21, "minute": 46, "second": 25}
